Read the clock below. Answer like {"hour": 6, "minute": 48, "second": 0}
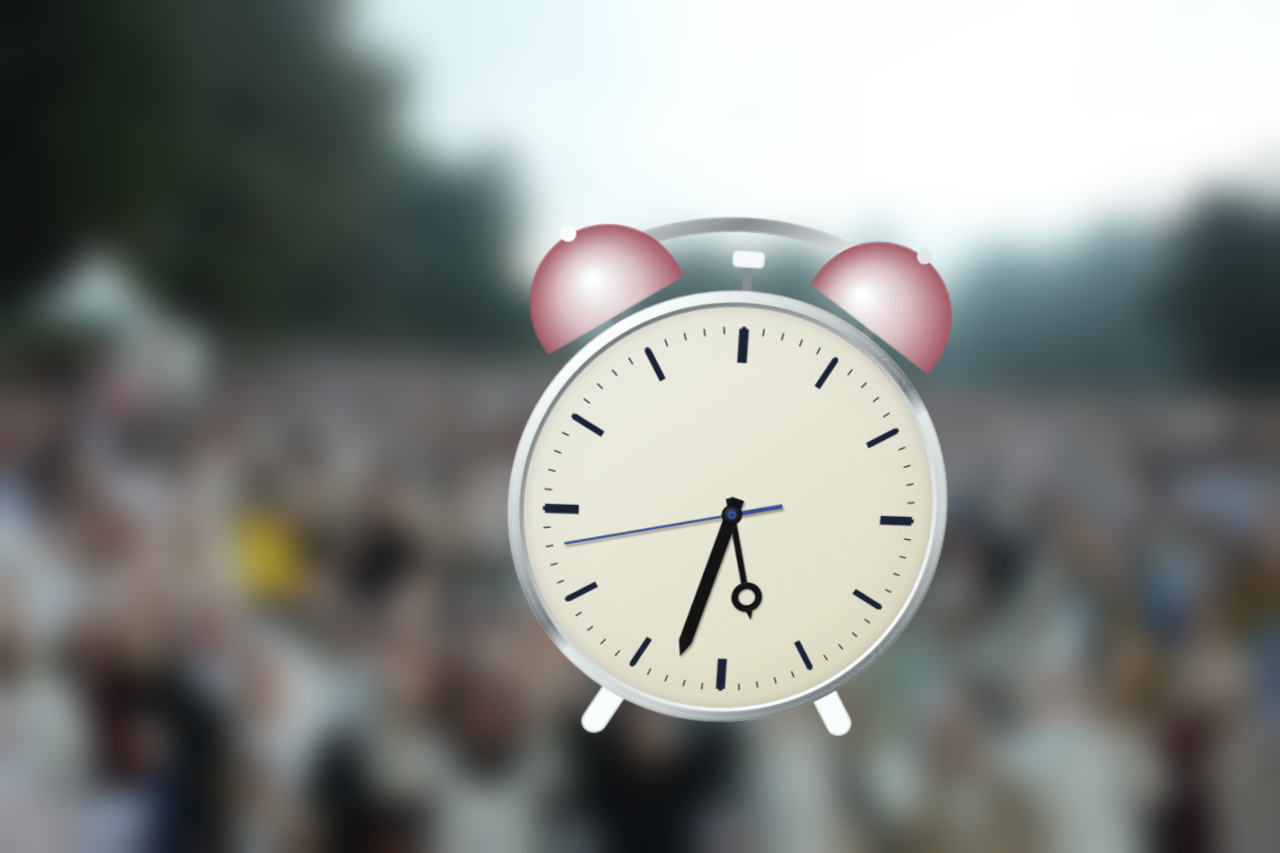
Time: {"hour": 5, "minute": 32, "second": 43}
